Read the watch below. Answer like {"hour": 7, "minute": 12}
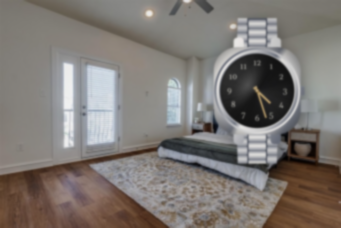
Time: {"hour": 4, "minute": 27}
